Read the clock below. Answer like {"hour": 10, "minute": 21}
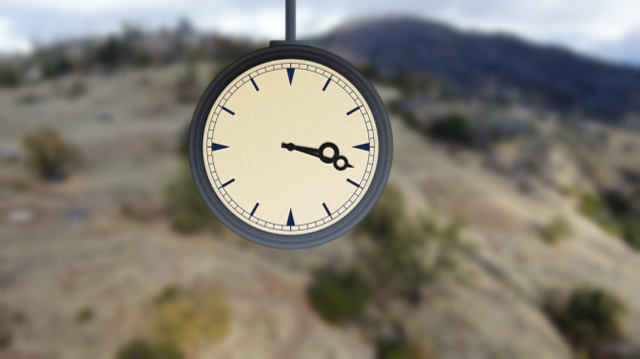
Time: {"hour": 3, "minute": 18}
